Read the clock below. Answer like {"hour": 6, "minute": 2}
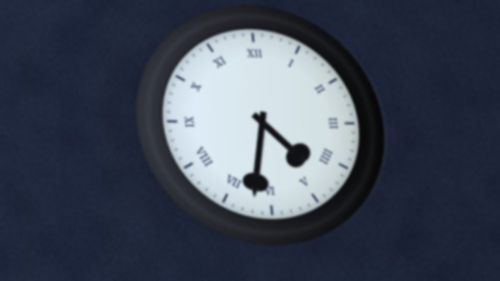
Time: {"hour": 4, "minute": 32}
